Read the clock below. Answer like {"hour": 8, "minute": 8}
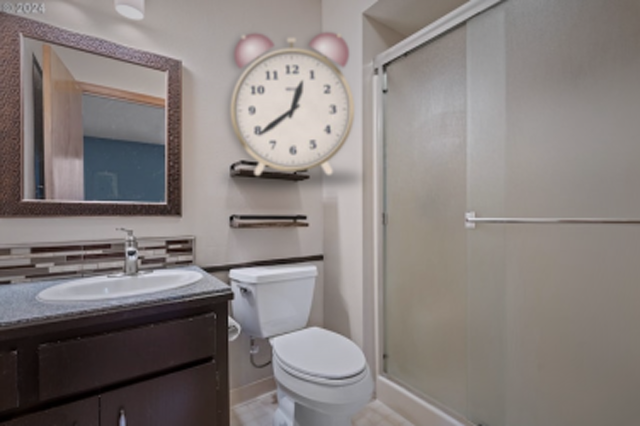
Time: {"hour": 12, "minute": 39}
